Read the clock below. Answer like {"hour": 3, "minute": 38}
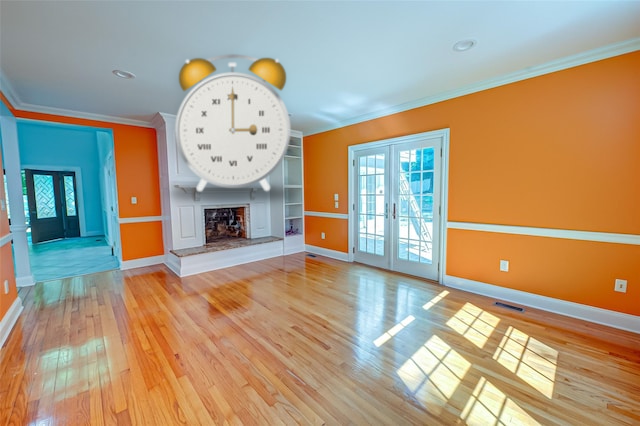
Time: {"hour": 3, "minute": 0}
